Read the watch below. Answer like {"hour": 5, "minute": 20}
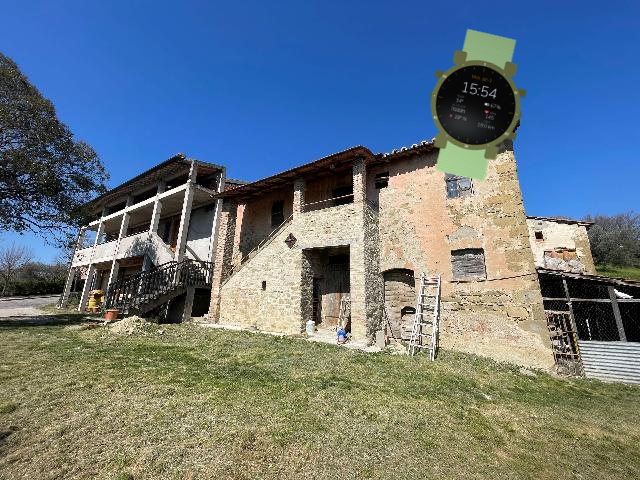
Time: {"hour": 15, "minute": 54}
